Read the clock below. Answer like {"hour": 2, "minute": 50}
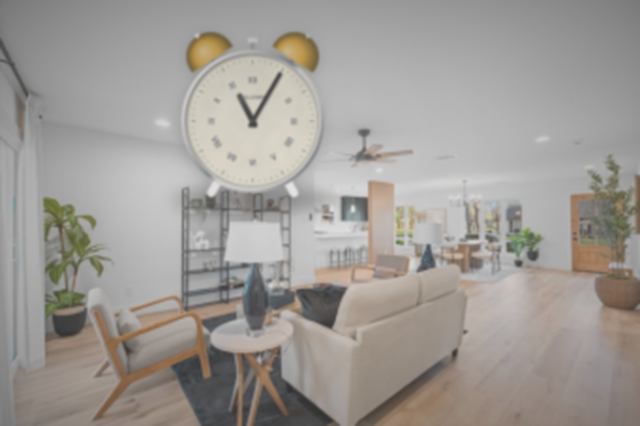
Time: {"hour": 11, "minute": 5}
